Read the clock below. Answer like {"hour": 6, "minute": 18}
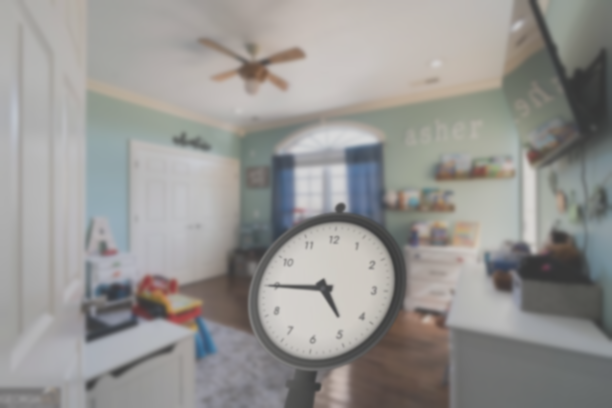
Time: {"hour": 4, "minute": 45}
